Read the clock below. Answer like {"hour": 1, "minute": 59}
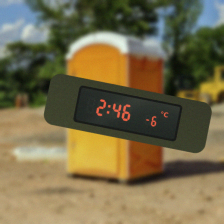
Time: {"hour": 2, "minute": 46}
